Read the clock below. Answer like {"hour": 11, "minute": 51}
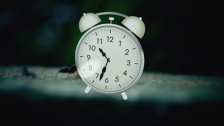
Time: {"hour": 10, "minute": 33}
